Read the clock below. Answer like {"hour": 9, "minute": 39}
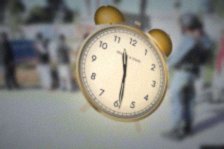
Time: {"hour": 11, "minute": 29}
